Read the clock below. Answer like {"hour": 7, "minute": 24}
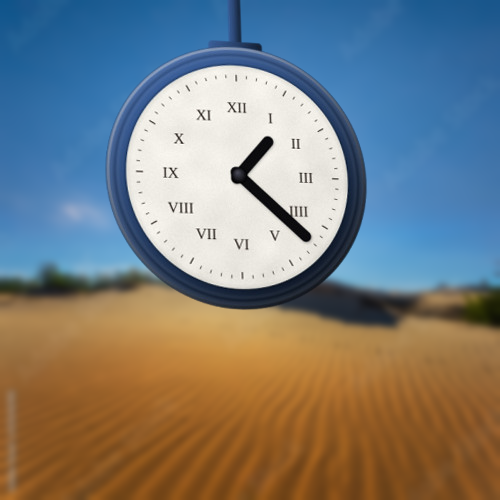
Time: {"hour": 1, "minute": 22}
